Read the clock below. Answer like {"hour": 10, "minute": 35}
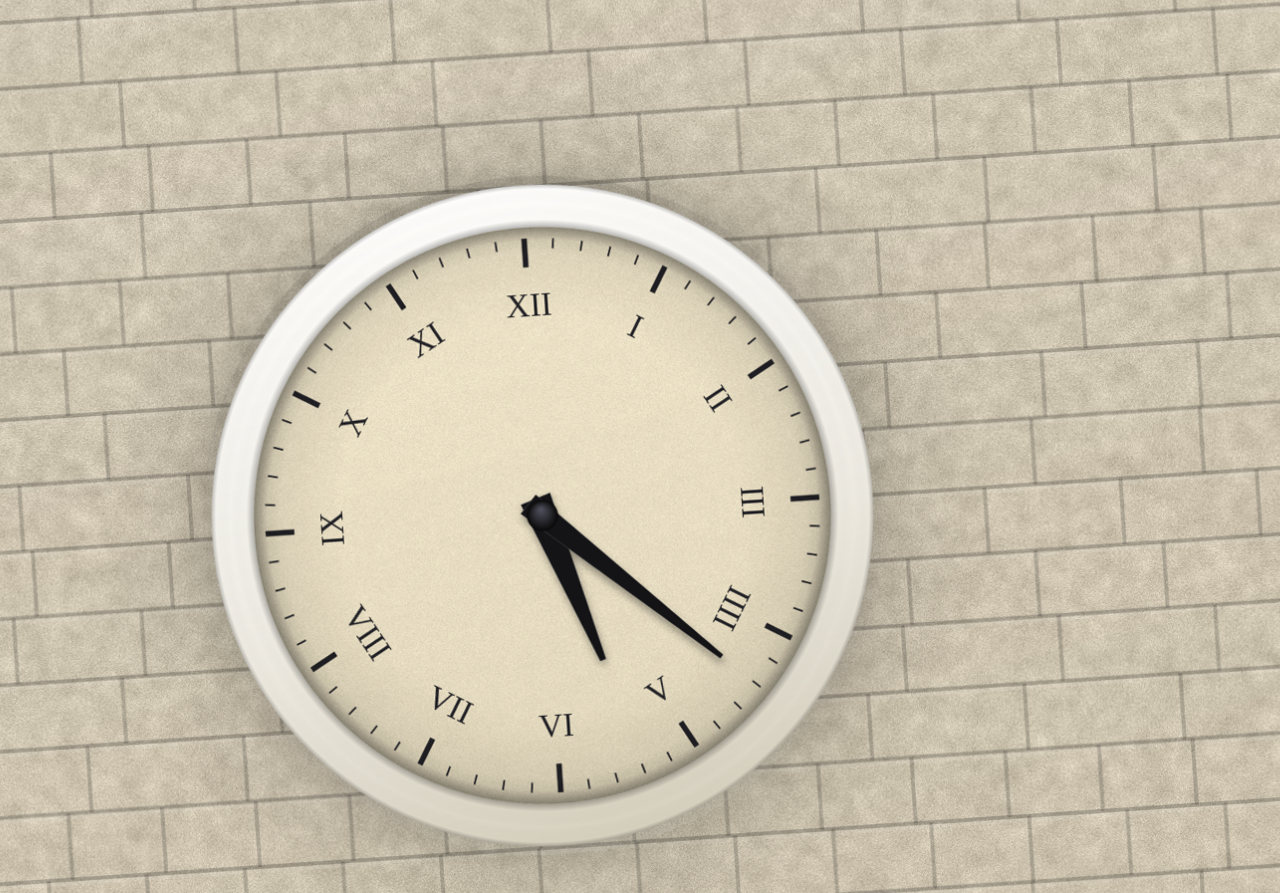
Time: {"hour": 5, "minute": 22}
